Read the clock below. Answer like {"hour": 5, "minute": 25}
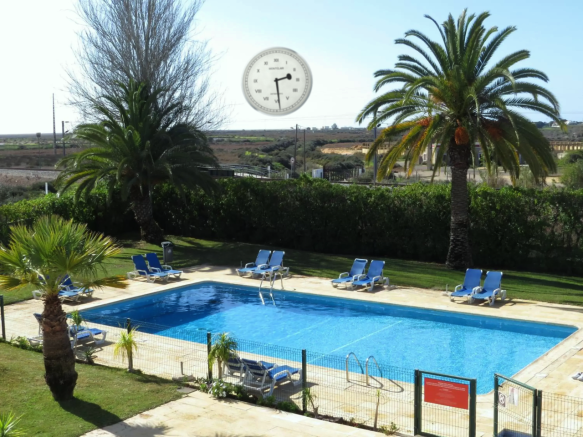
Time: {"hour": 2, "minute": 29}
